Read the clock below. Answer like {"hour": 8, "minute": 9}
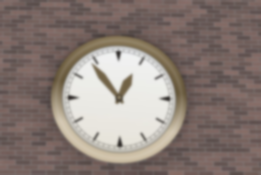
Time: {"hour": 12, "minute": 54}
